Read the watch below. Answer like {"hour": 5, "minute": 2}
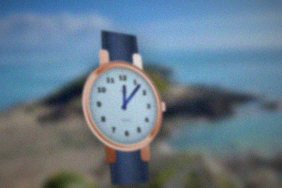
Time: {"hour": 12, "minute": 7}
